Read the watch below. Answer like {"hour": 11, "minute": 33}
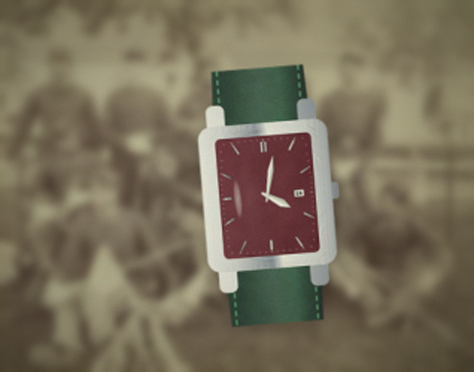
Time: {"hour": 4, "minute": 2}
